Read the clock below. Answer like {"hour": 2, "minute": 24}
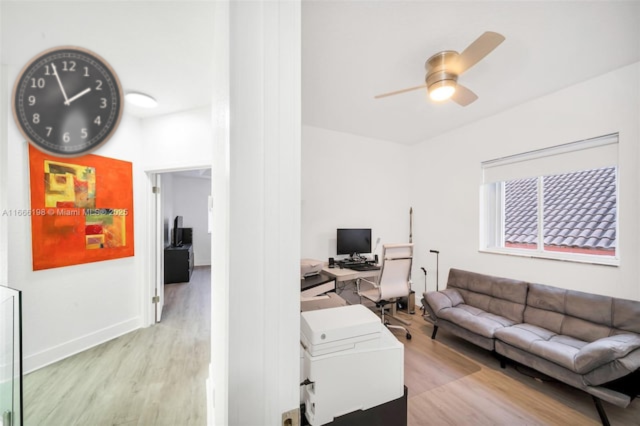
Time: {"hour": 1, "minute": 56}
